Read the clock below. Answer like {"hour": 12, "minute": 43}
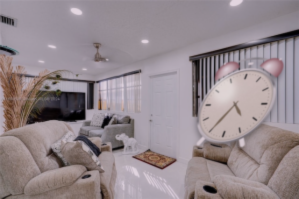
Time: {"hour": 4, "minute": 35}
